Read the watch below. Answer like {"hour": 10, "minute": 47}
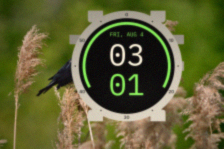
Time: {"hour": 3, "minute": 1}
